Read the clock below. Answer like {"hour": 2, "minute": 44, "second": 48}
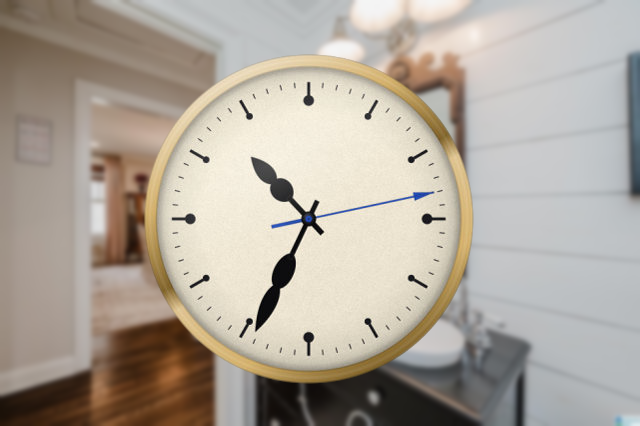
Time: {"hour": 10, "minute": 34, "second": 13}
